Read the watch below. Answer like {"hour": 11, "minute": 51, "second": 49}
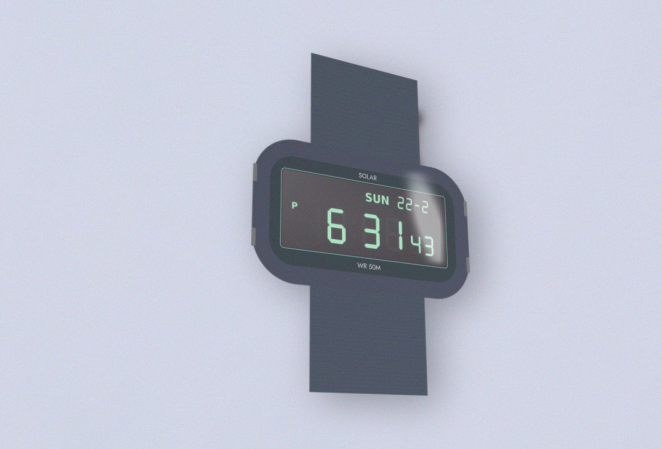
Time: {"hour": 6, "minute": 31, "second": 43}
